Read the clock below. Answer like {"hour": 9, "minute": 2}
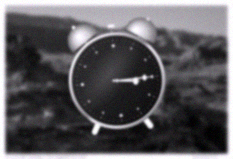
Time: {"hour": 3, "minute": 15}
